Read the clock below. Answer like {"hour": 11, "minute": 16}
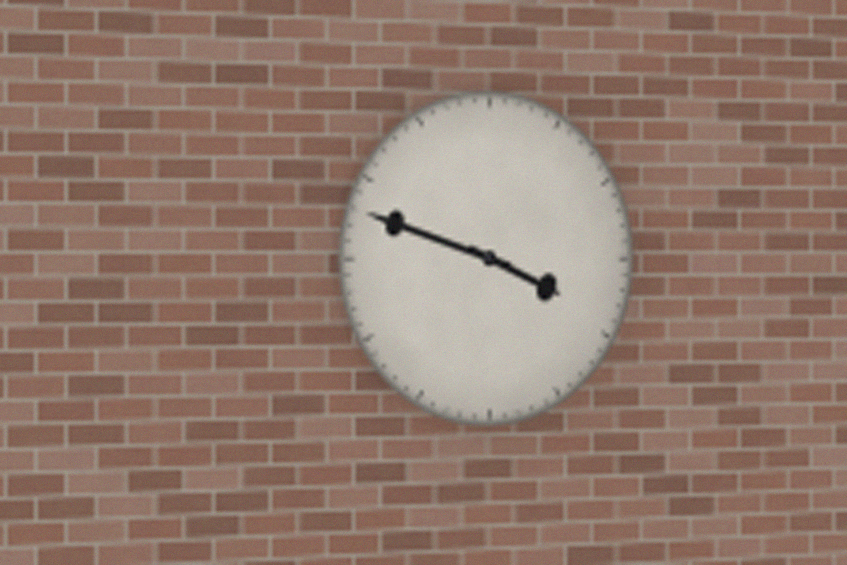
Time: {"hour": 3, "minute": 48}
